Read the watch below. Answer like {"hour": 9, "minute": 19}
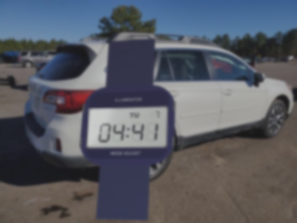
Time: {"hour": 4, "minute": 41}
